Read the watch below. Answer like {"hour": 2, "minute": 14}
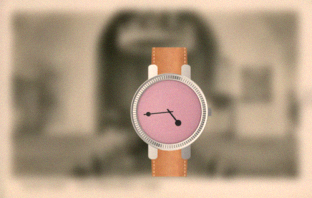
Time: {"hour": 4, "minute": 44}
